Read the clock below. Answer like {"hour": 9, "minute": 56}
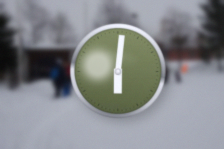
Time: {"hour": 6, "minute": 1}
